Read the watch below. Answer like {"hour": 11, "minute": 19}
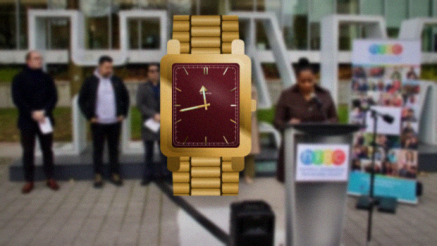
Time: {"hour": 11, "minute": 43}
